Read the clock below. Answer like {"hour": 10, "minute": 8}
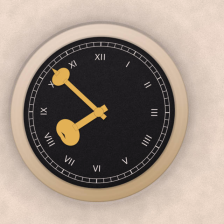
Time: {"hour": 7, "minute": 52}
